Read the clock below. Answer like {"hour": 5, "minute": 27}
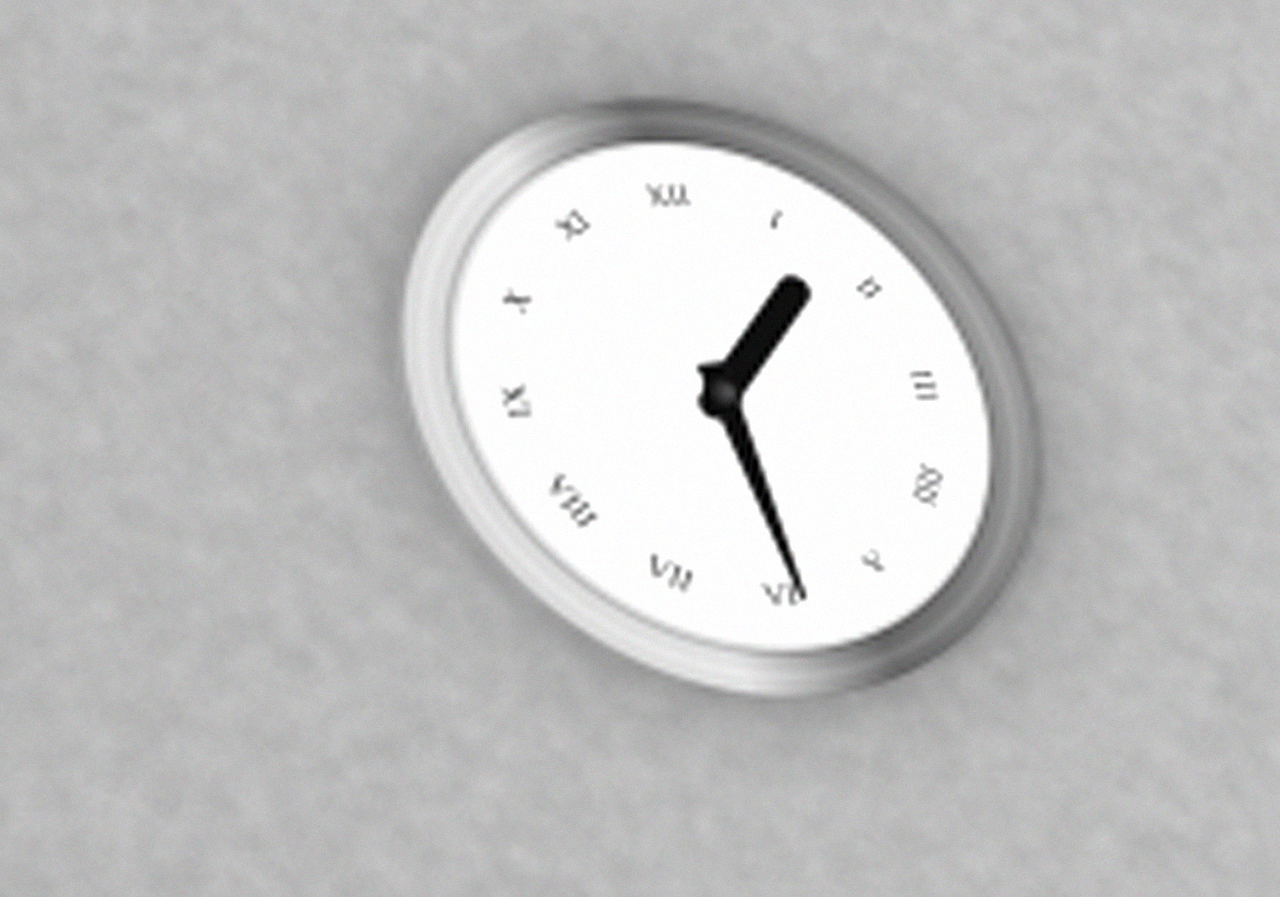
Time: {"hour": 1, "minute": 29}
